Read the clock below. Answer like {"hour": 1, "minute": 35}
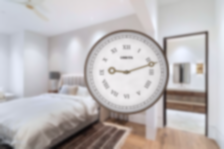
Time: {"hour": 9, "minute": 12}
